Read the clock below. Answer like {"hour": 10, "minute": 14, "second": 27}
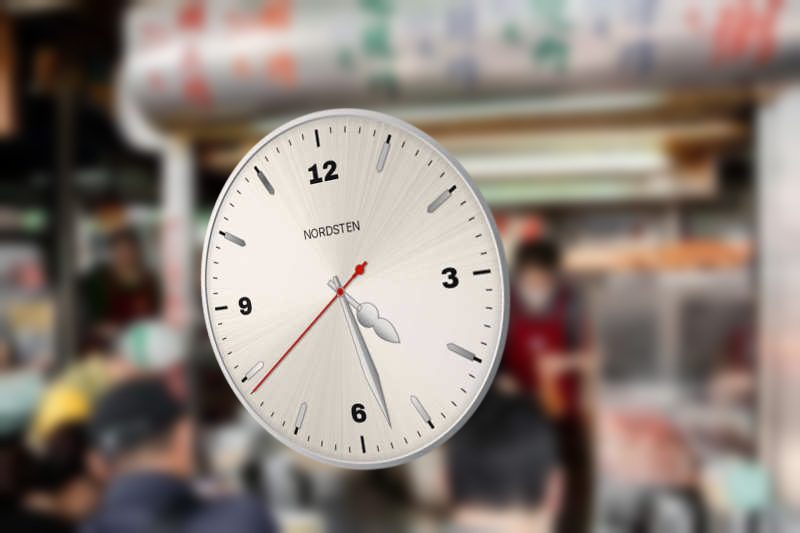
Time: {"hour": 4, "minute": 27, "second": 39}
